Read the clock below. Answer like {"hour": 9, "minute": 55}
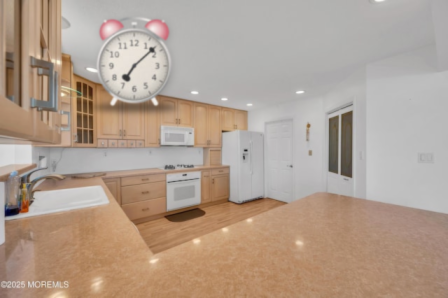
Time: {"hour": 7, "minute": 8}
